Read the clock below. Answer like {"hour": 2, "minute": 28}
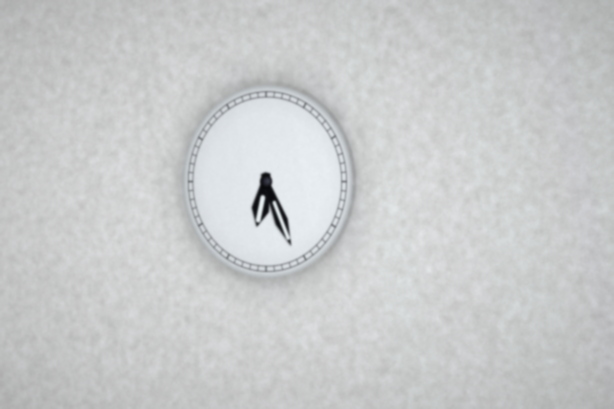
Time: {"hour": 6, "minute": 26}
